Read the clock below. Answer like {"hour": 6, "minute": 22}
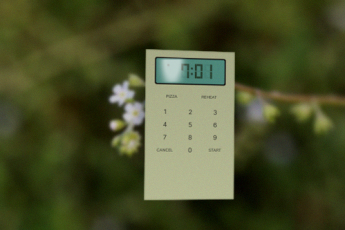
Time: {"hour": 7, "minute": 1}
